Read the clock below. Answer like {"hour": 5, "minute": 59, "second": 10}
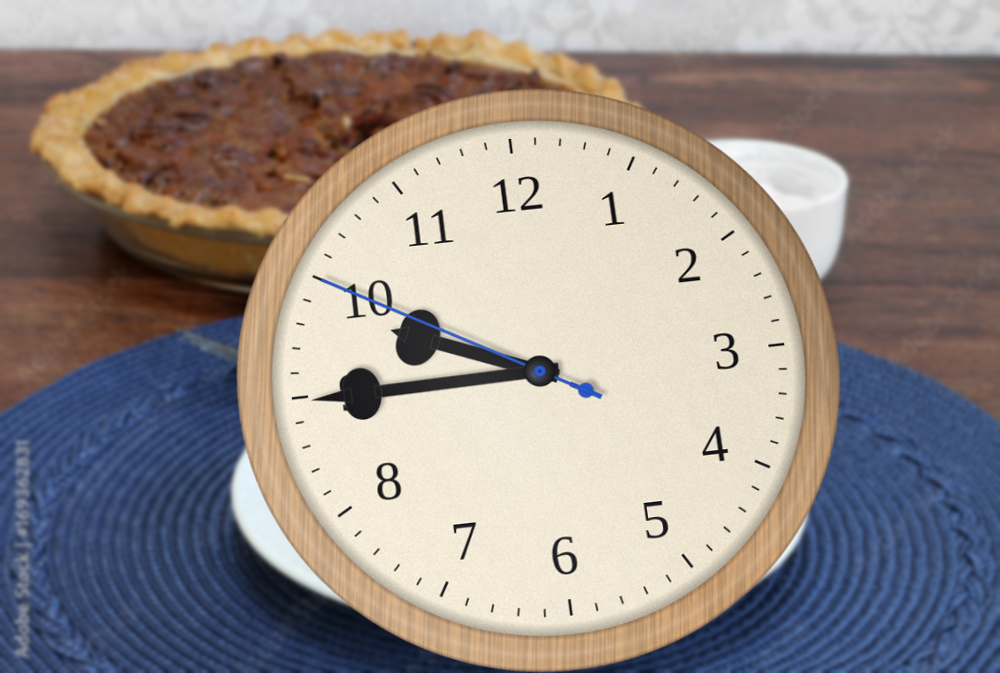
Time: {"hour": 9, "minute": 44, "second": 50}
